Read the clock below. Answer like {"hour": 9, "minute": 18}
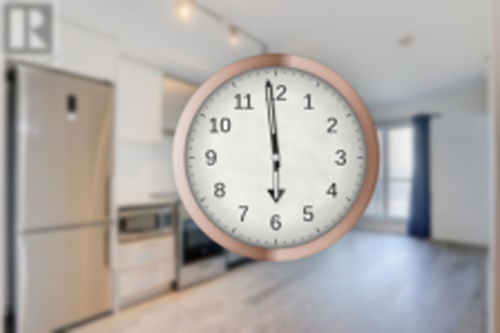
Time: {"hour": 5, "minute": 59}
